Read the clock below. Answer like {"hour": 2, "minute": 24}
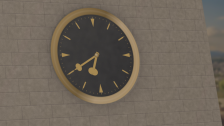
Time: {"hour": 6, "minute": 40}
